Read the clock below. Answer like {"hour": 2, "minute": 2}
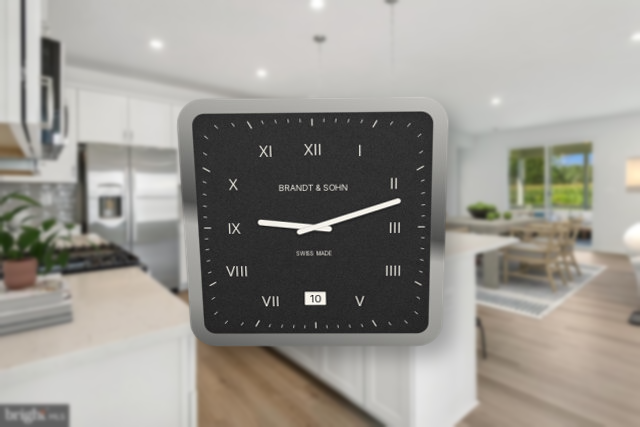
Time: {"hour": 9, "minute": 12}
